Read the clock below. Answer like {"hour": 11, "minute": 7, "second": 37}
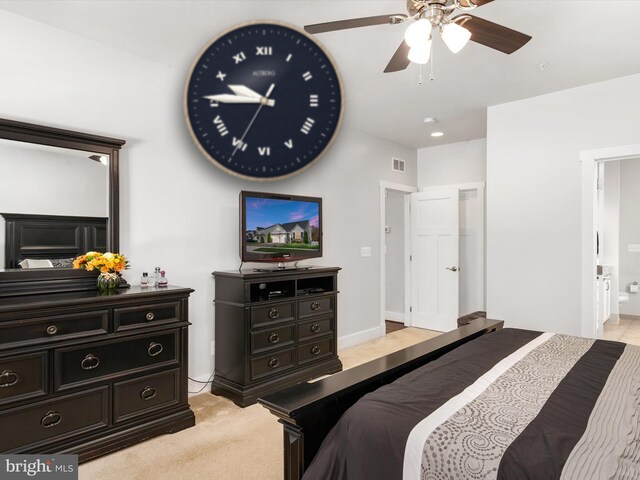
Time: {"hour": 9, "minute": 45, "second": 35}
